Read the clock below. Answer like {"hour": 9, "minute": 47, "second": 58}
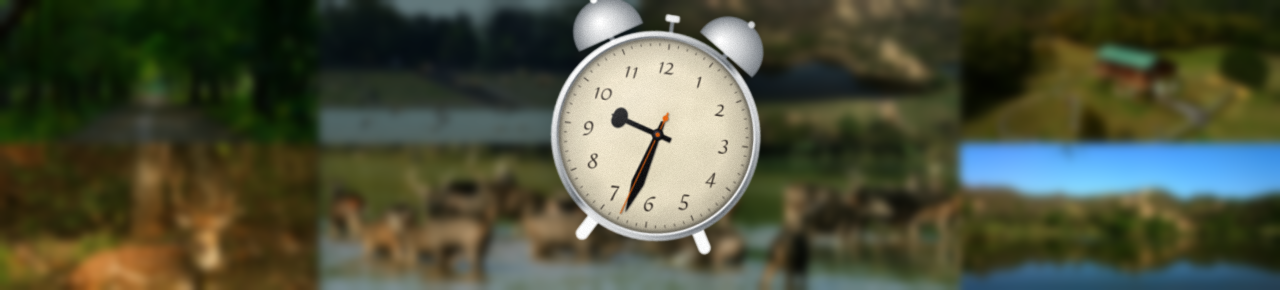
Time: {"hour": 9, "minute": 32, "second": 33}
